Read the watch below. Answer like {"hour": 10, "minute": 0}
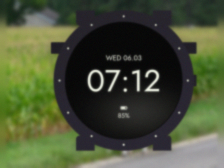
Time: {"hour": 7, "minute": 12}
